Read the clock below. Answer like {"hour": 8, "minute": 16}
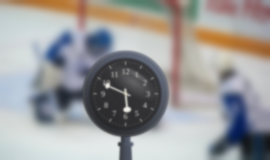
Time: {"hour": 5, "minute": 49}
